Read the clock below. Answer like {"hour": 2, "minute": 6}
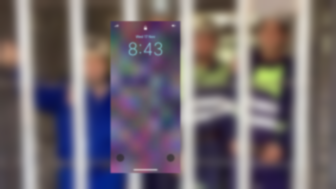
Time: {"hour": 8, "minute": 43}
